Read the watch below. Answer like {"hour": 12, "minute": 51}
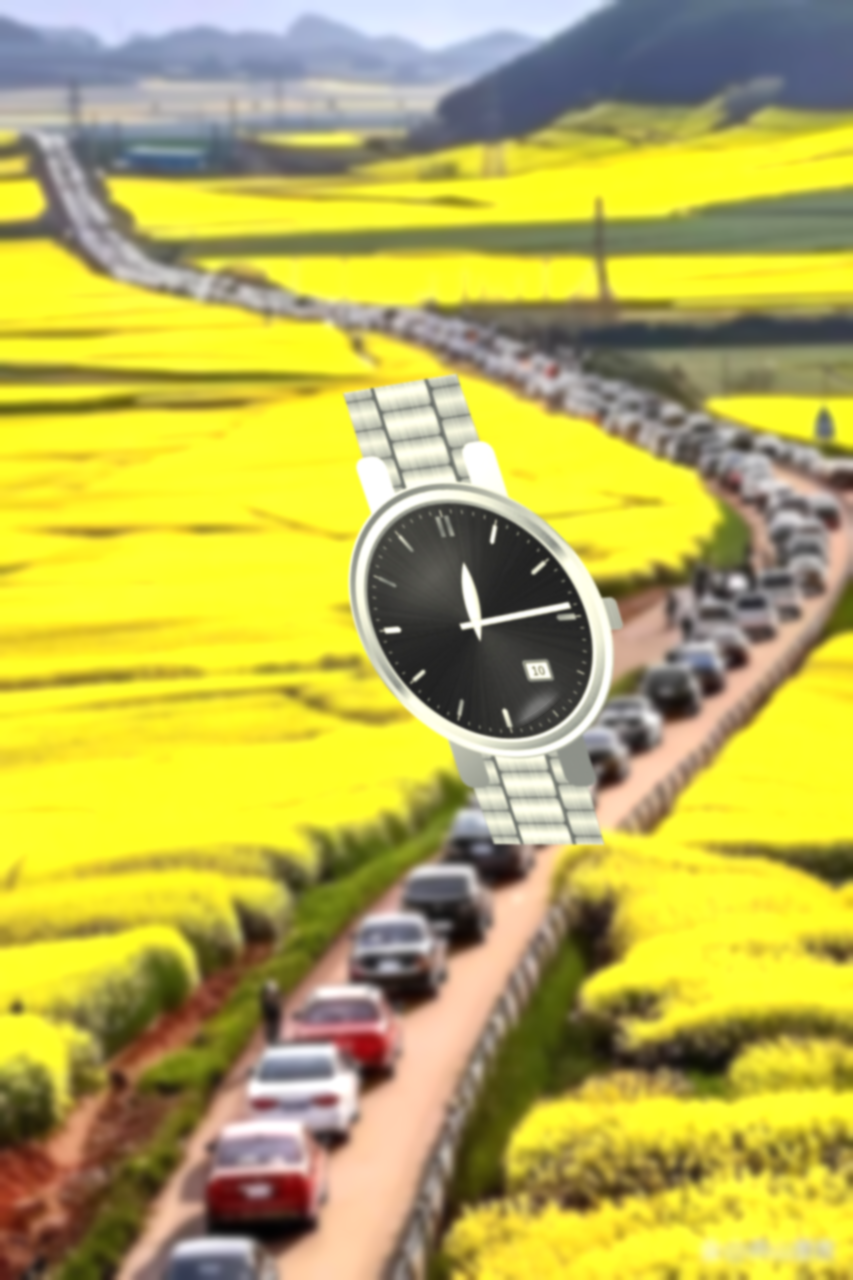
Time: {"hour": 12, "minute": 14}
